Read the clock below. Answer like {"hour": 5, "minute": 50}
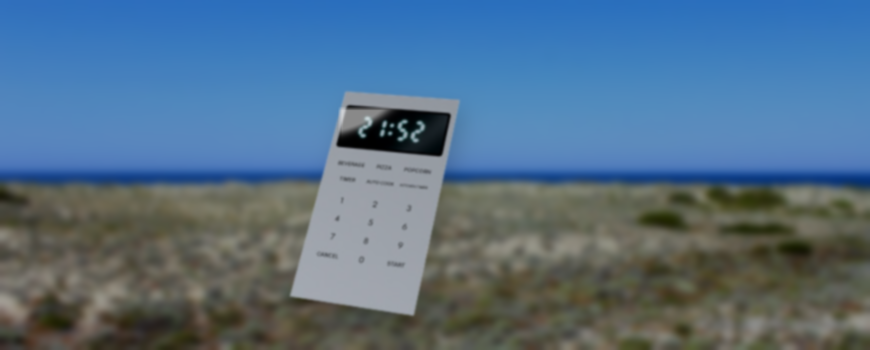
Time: {"hour": 21, "minute": 52}
